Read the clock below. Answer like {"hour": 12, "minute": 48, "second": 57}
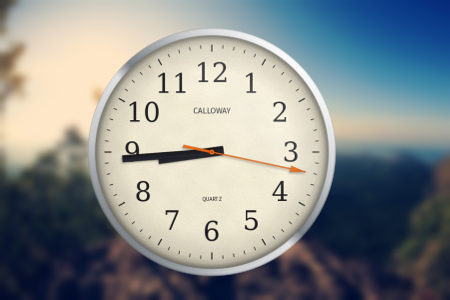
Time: {"hour": 8, "minute": 44, "second": 17}
